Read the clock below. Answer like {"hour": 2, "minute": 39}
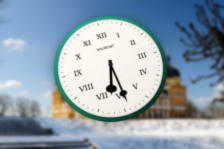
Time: {"hour": 6, "minute": 29}
